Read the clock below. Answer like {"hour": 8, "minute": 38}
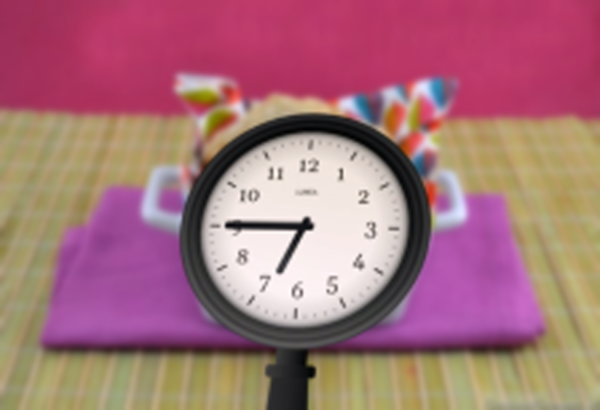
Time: {"hour": 6, "minute": 45}
